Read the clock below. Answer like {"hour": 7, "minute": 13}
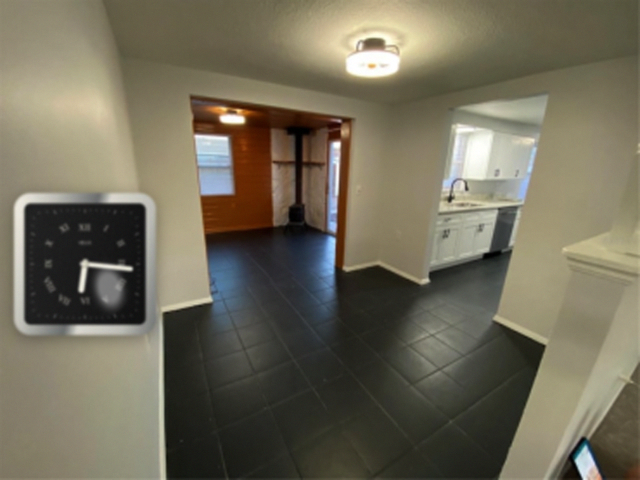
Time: {"hour": 6, "minute": 16}
